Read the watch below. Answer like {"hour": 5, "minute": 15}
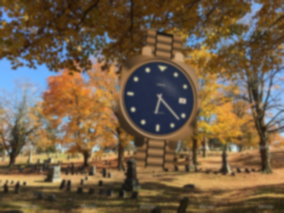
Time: {"hour": 6, "minute": 22}
